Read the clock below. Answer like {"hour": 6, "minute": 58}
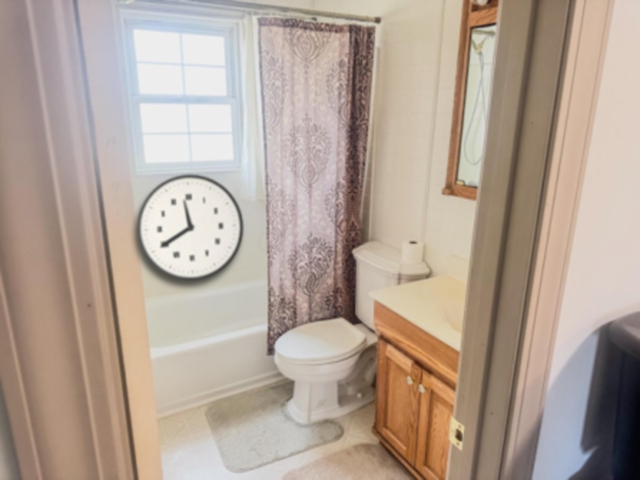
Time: {"hour": 11, "minute": 40}
